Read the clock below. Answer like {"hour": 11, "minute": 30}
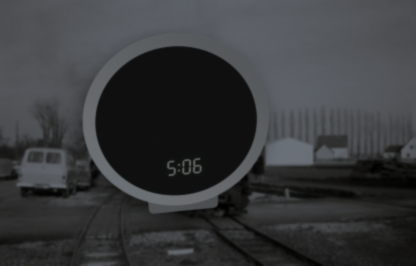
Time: {"hour": 5, "minute": 6}
